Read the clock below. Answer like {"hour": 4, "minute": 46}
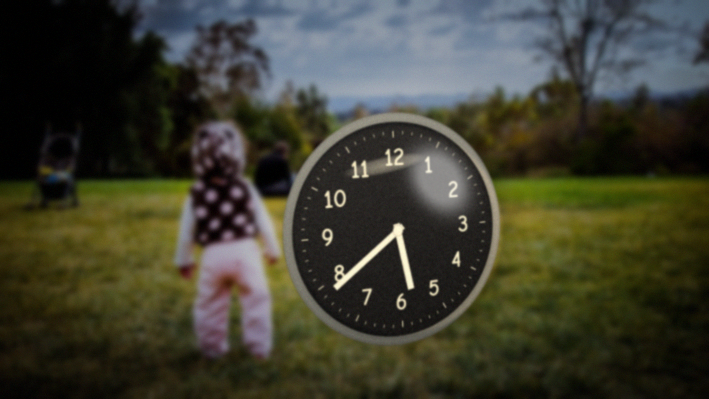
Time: {"hour": 5, "minute": 39}
